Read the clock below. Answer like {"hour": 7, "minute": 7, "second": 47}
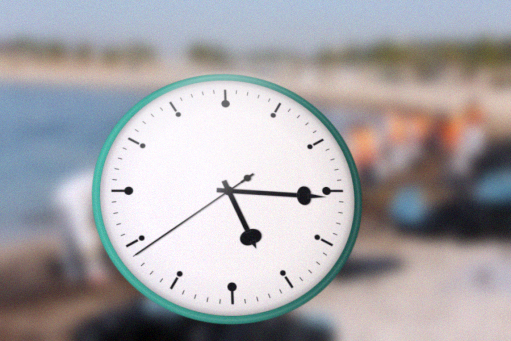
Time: {"hour": 5, "minute": 15, "second": 39}
